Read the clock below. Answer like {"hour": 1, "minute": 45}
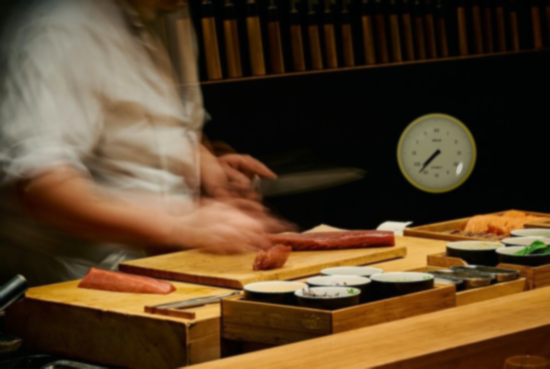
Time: {"hour": 7, "minute": 37}
